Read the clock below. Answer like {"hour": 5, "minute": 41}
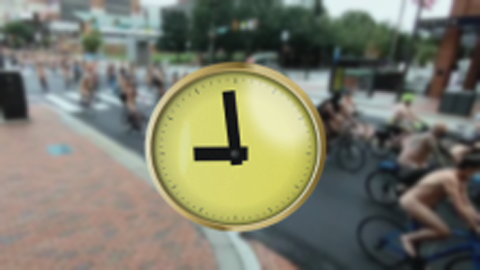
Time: {"hour": 8, "minute": 59}
